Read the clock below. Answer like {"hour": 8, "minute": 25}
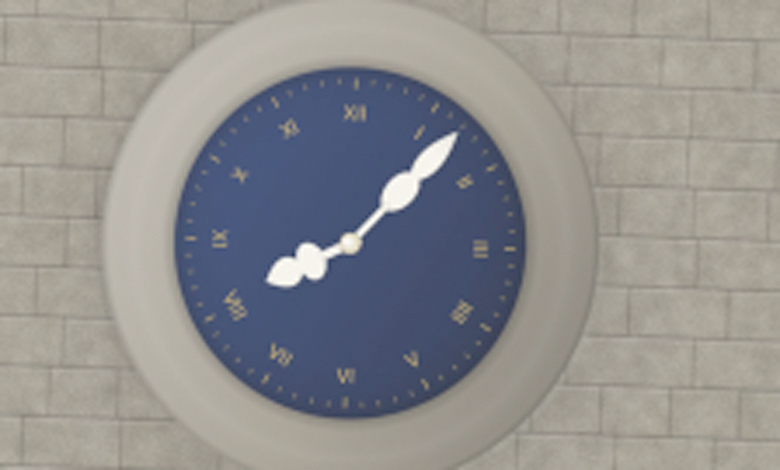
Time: {"hour": 8, "minute": 7}
